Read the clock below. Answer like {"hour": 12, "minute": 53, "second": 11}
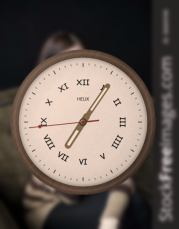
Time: {"hour": 7, "minute": 5, "second": 44}
